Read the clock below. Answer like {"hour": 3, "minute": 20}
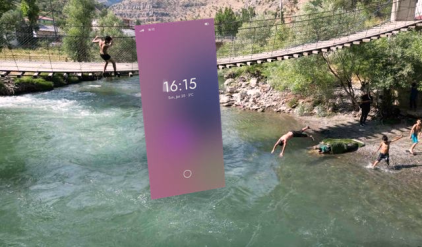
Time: {"hour": 16, "minute": 15}
